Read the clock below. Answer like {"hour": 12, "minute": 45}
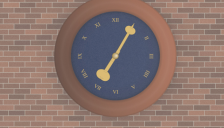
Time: {"hour": 7, "minute": 5}
